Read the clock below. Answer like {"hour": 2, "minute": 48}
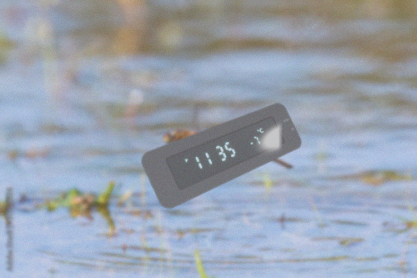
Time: {"hour": 11, "minute": 35}
